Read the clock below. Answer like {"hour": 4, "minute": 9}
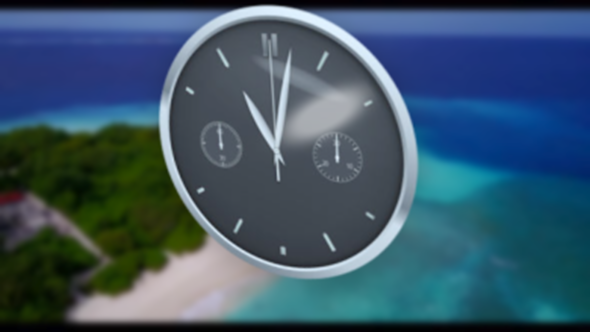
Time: {"hour": 11, "minute": 2}
